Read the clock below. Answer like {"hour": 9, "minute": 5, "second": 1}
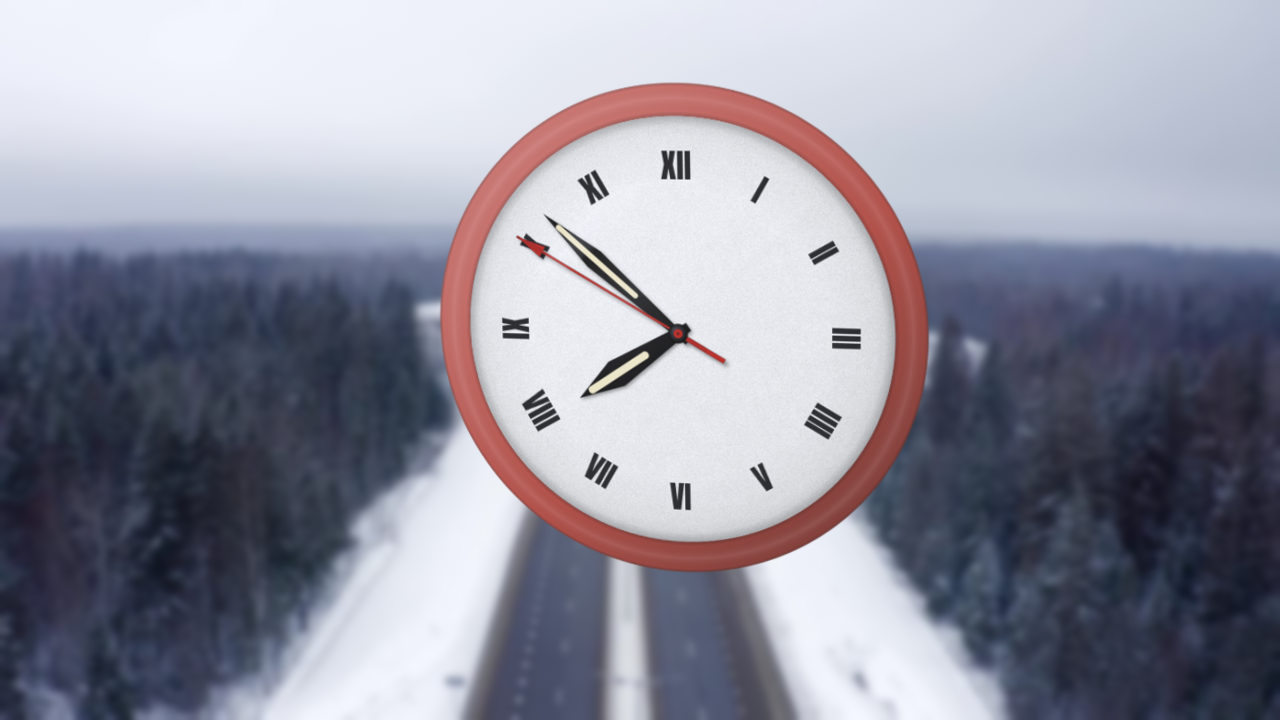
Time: {"hour": 7, "minute": 51, "second": 50}
